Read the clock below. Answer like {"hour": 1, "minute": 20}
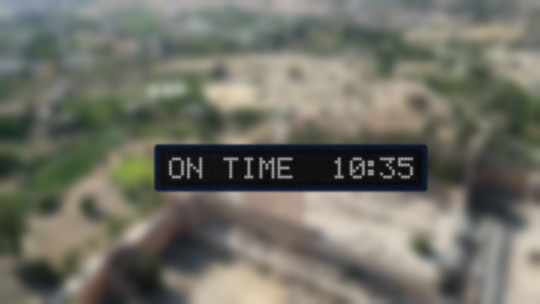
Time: {"hour": 10, "minute": 35}
